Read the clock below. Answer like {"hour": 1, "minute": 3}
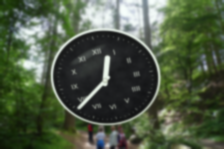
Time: {"hour": 12, "minute": 39}
